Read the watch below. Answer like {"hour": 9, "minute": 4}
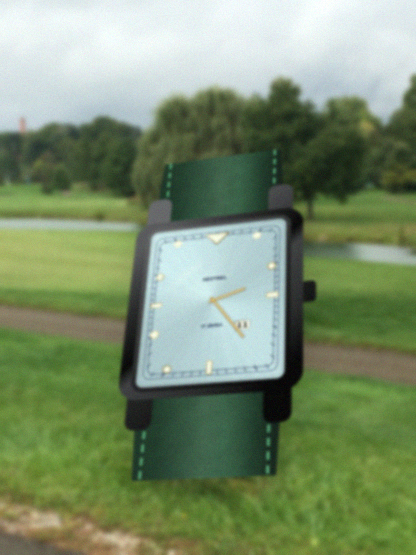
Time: {"hour": 2, "minute": 24}
